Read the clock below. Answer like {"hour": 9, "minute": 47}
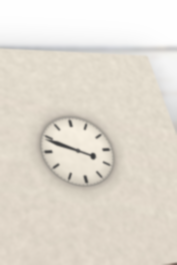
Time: {"hour": 3, "minute": 49}
